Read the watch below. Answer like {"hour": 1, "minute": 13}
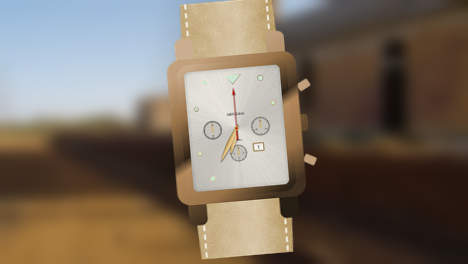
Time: {"hour": 6, "minute": 35}
